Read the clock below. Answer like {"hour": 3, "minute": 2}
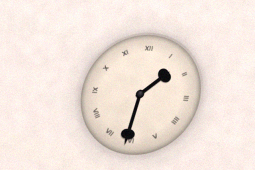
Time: {"hour": 1, "minute": 31}
